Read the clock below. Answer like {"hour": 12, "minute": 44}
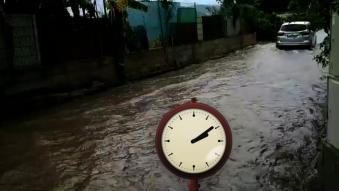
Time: {"hour": 2, "minute": 9}
